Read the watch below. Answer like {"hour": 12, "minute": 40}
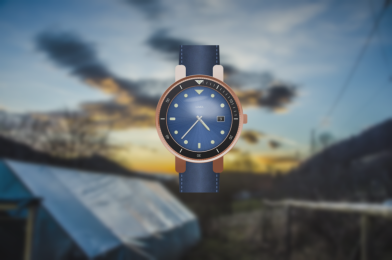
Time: {"hour": 4, "minute": 37}
